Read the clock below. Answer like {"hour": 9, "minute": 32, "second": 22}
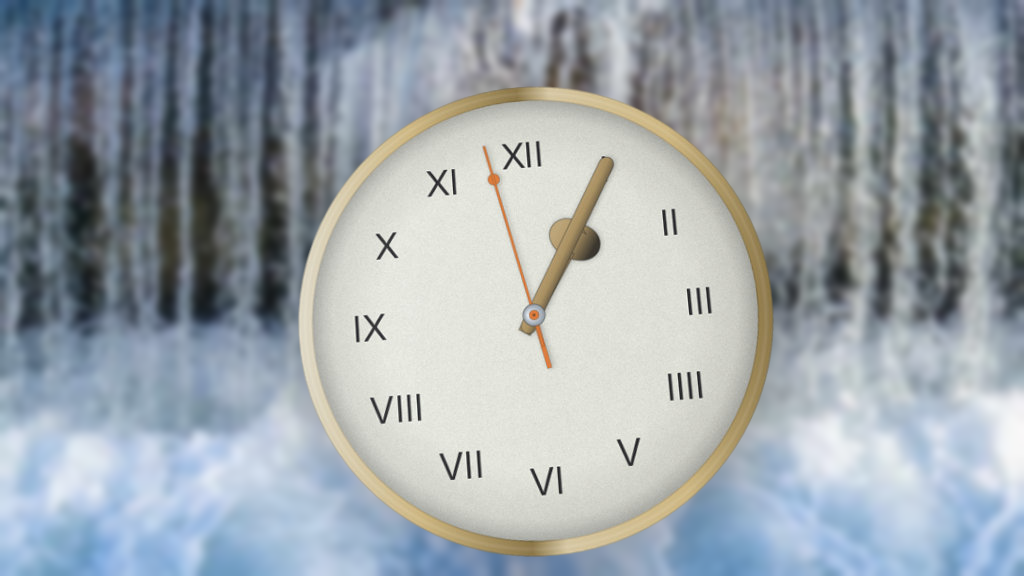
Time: {"hour": 1, "minute": 4, "second": 58}
